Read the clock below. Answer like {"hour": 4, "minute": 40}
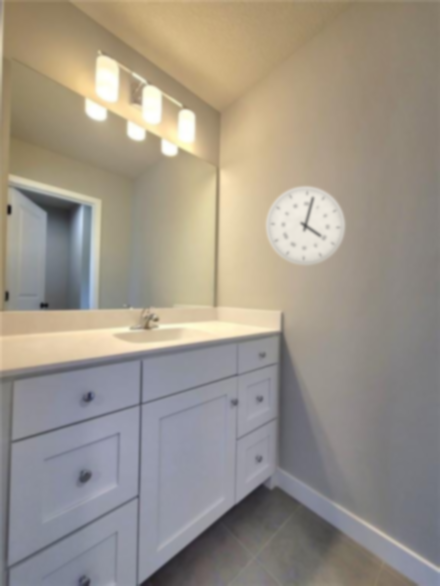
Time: {"hour": 4, "minute": 2}
